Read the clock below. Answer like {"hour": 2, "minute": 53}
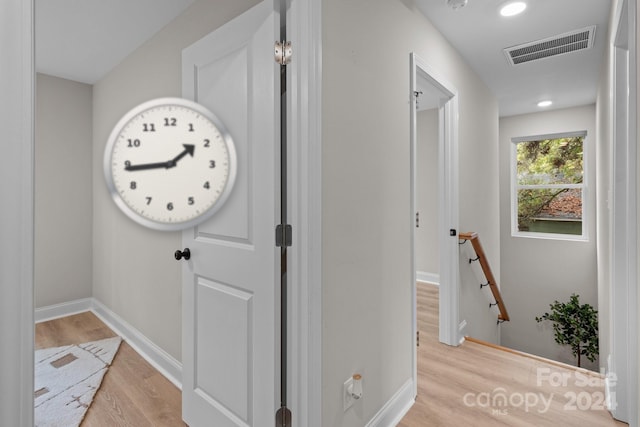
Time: {"hour": 1, "minute": 44}
